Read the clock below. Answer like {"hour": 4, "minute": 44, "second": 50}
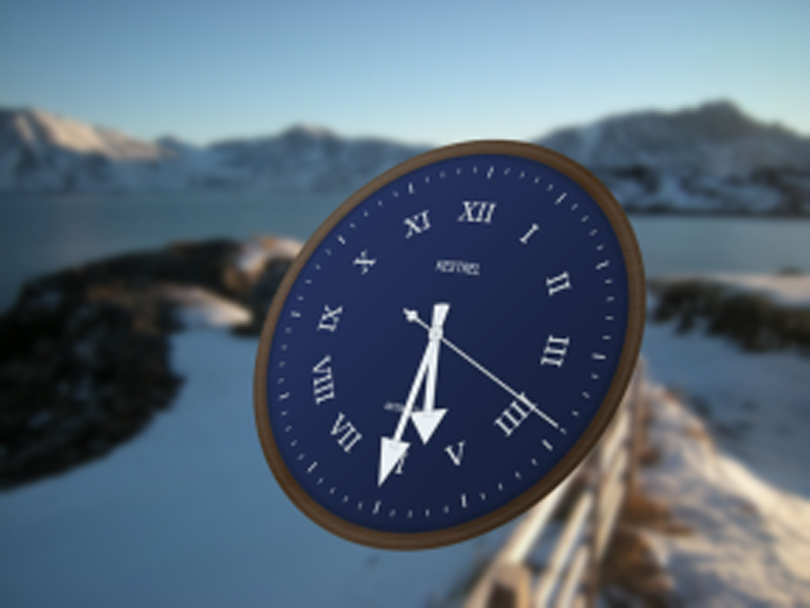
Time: {"hour": 5, "minute": 30, "second": 19}
